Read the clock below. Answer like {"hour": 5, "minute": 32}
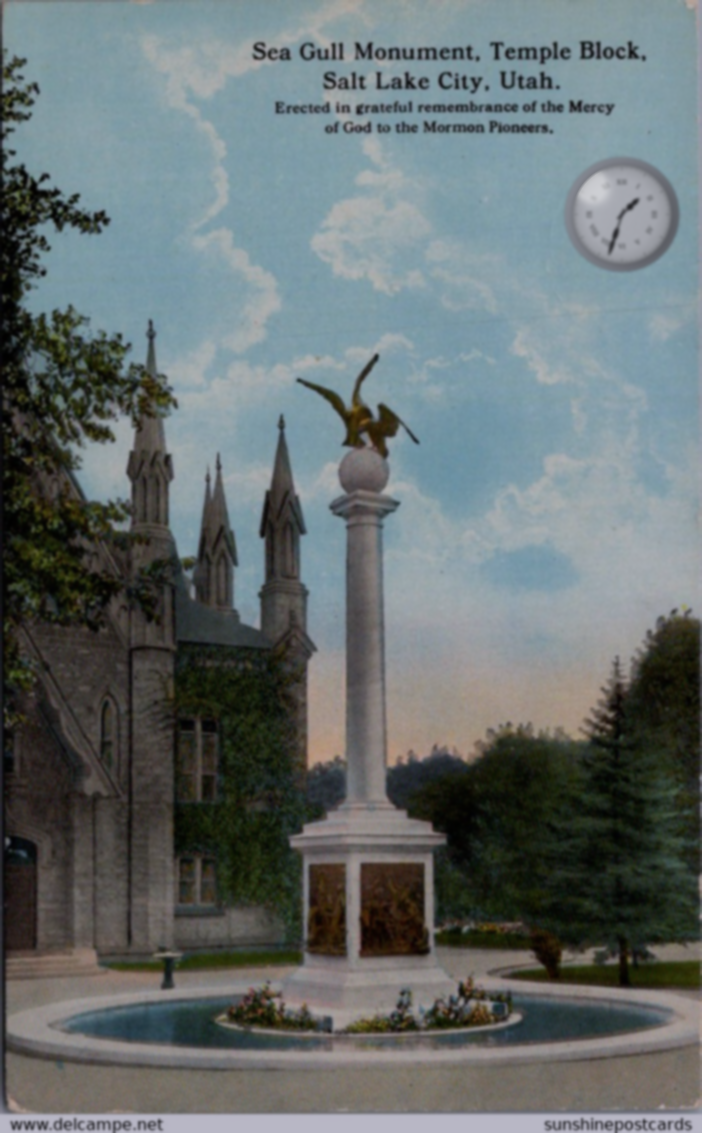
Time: {"hour": 1, "minute": 33}
